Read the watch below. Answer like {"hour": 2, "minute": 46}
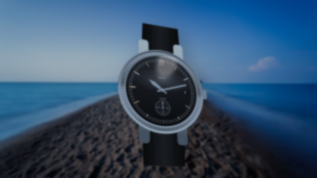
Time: {"hour": 10, "minute": 12}
